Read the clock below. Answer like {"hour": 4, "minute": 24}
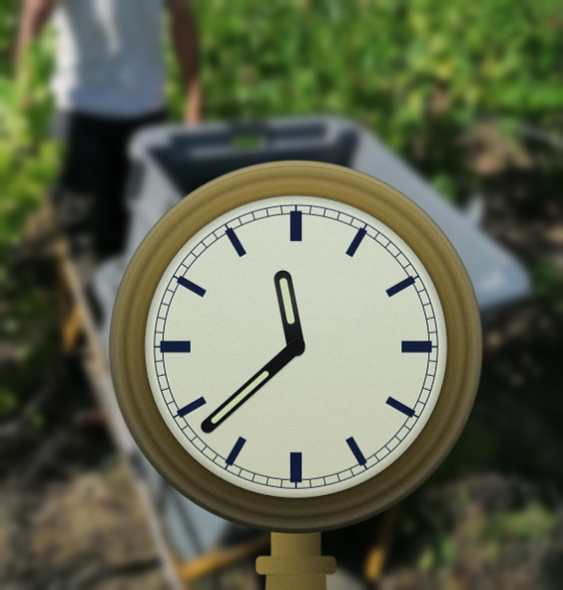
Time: {"hour": 11, "minute": 38}
